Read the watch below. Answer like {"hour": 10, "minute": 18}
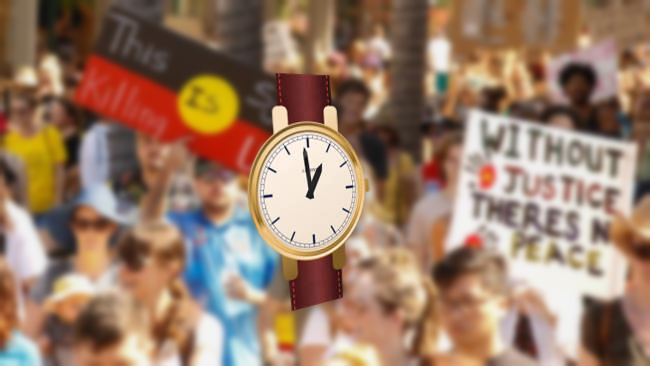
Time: {"hour": 12, "minute": 59}
